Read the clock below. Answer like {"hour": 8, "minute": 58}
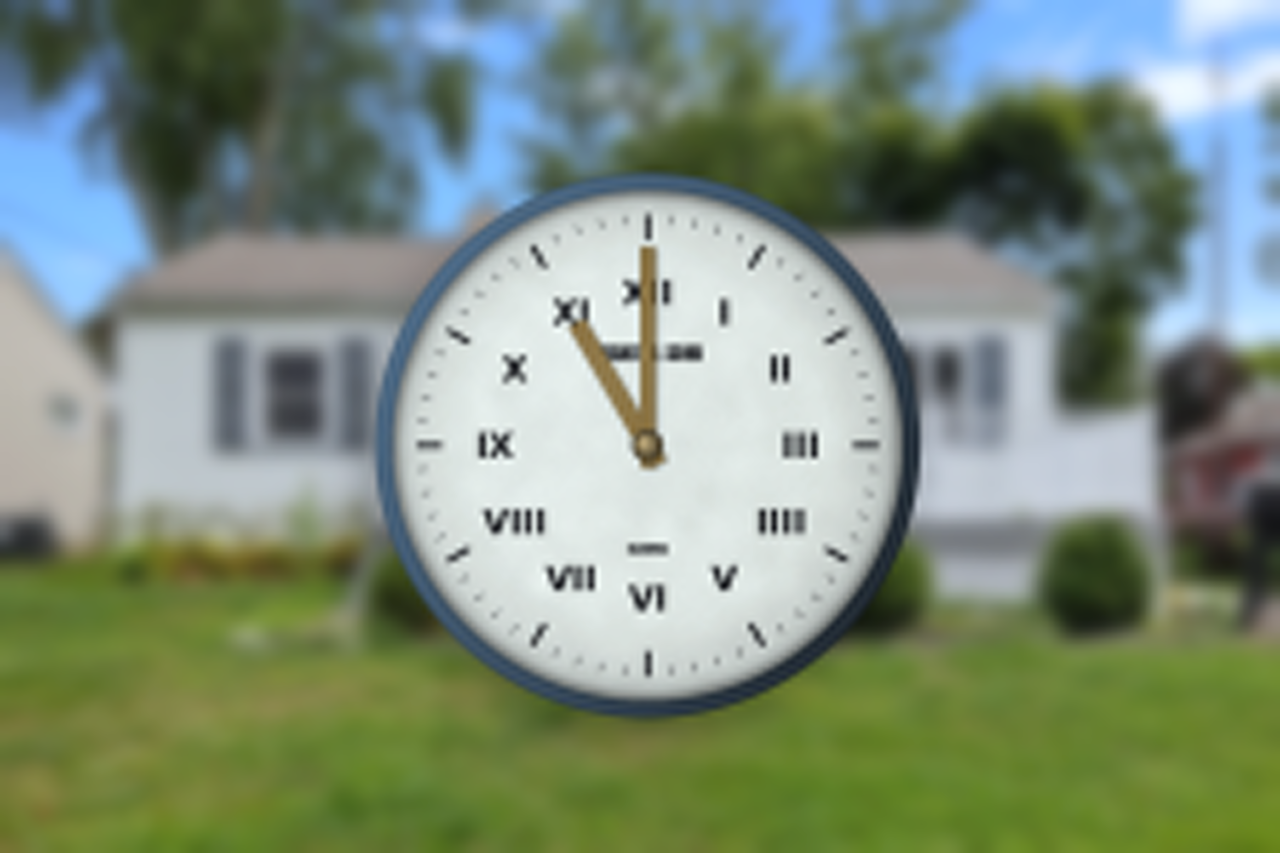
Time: {"hour": 11, "minute": 0}
